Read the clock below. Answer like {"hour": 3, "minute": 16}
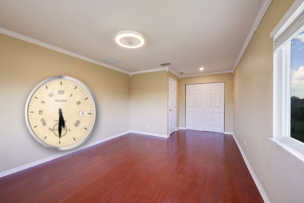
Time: {"hour": 5, "minute": 30}
